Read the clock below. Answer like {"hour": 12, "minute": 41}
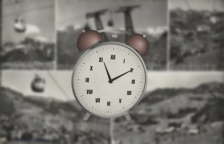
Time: {"hour": 11, "minute": 10}
